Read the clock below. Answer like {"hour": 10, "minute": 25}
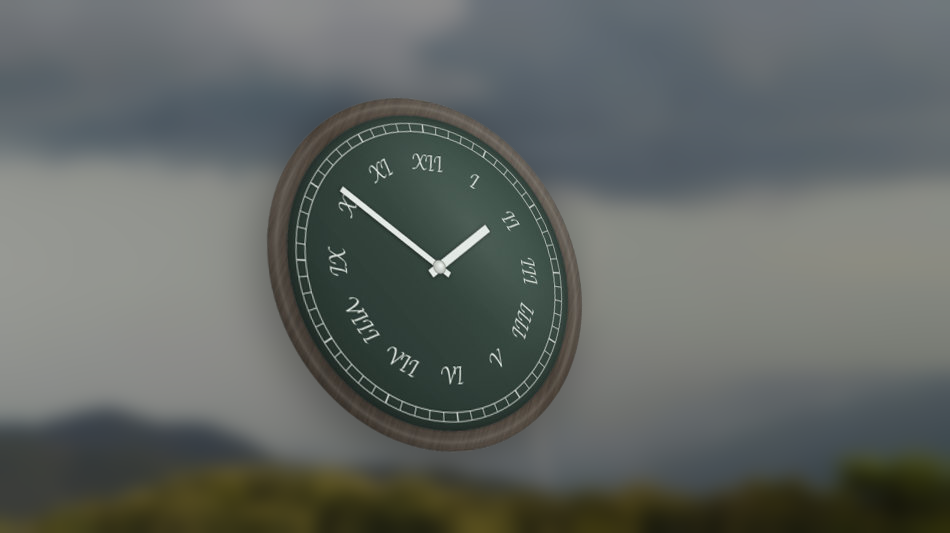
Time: {"hour": 1, "minute": 51}
